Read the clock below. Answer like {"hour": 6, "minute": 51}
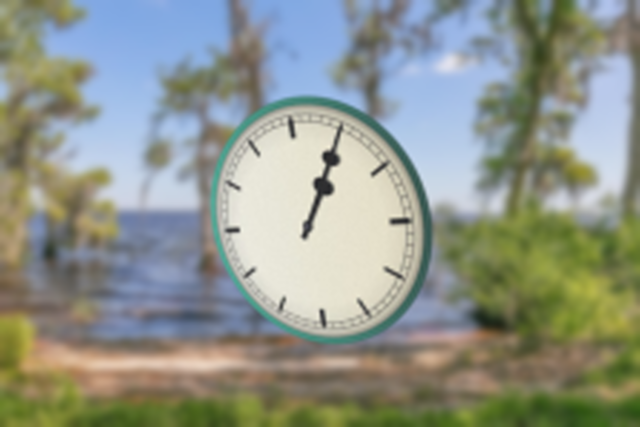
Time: {"hour": 1, "minute": 5}
